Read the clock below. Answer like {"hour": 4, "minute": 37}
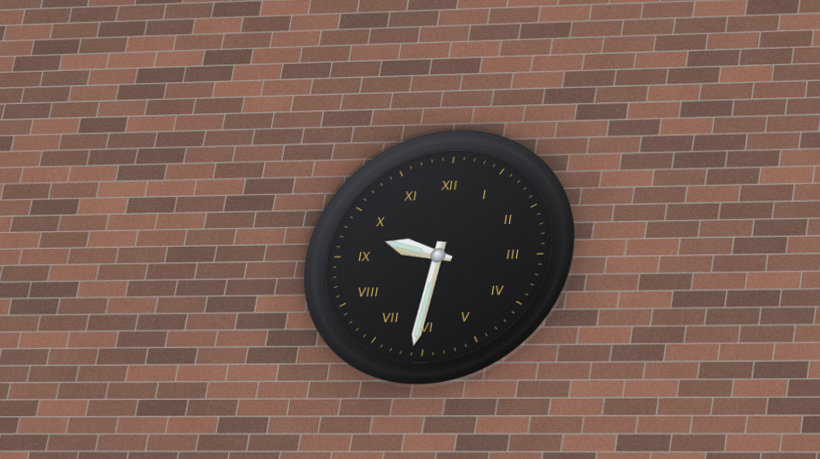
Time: {"hour": 9, "minute": 31}
